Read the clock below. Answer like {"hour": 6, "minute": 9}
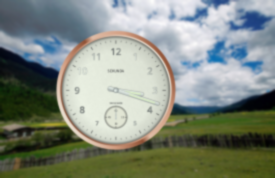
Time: {"hour": 3, "minute": 18}
